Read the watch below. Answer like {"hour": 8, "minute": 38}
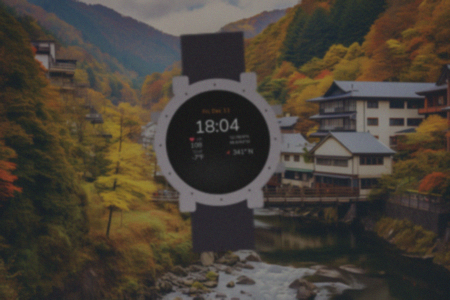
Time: {"hour": 18, "minute": 4}
